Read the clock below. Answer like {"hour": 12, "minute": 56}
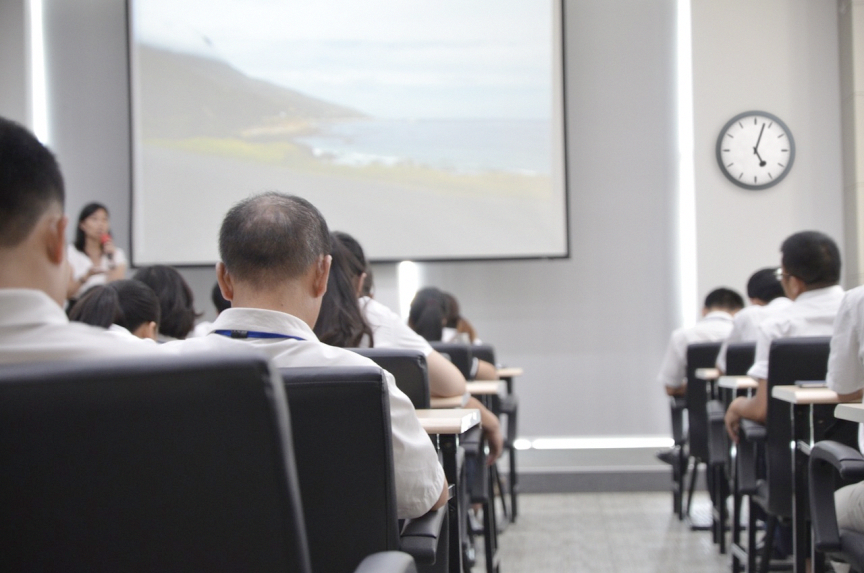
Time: {"hour": 5, "minute": 3}
